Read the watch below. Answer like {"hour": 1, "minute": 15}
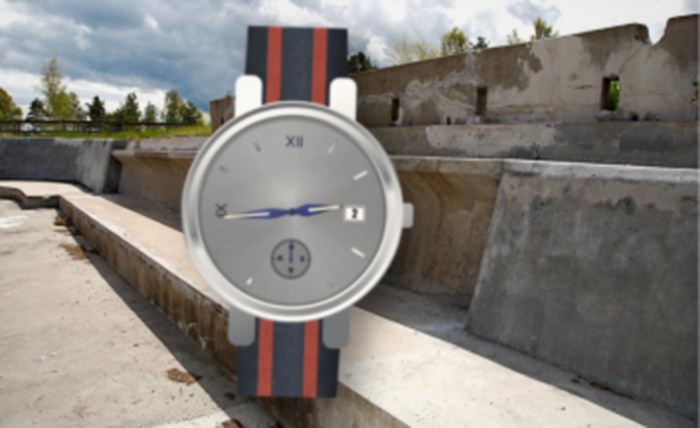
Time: {"hour": 2, "minute": 44}
